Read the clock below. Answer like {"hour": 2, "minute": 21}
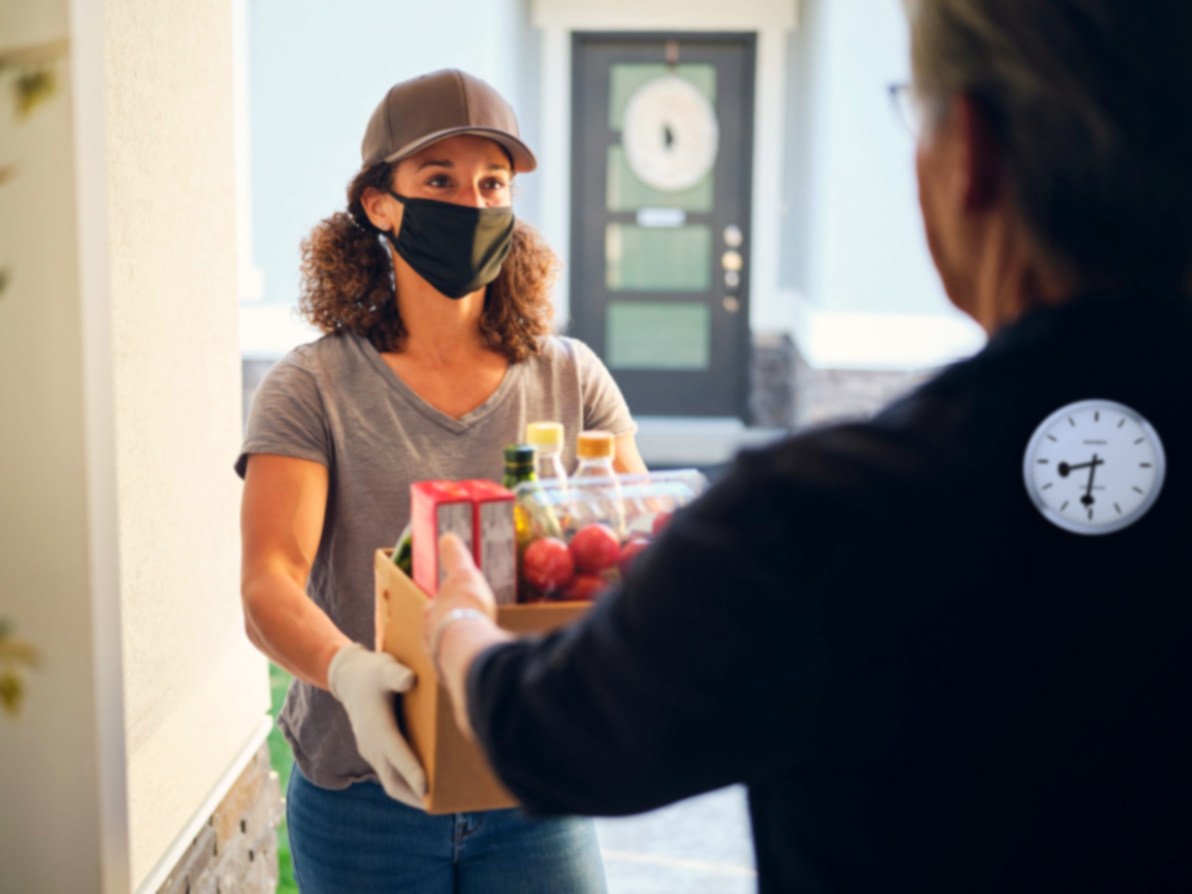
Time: {"hour": 8, "minute": 31}
